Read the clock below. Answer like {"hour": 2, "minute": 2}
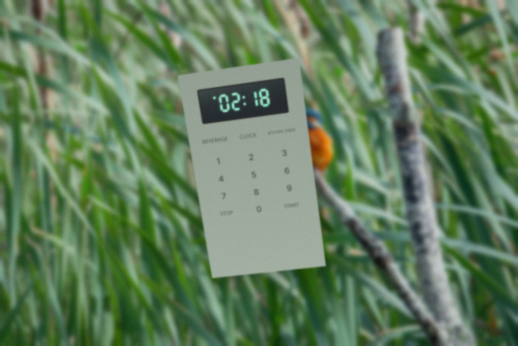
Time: {"hour": 2, "minute": 18}
